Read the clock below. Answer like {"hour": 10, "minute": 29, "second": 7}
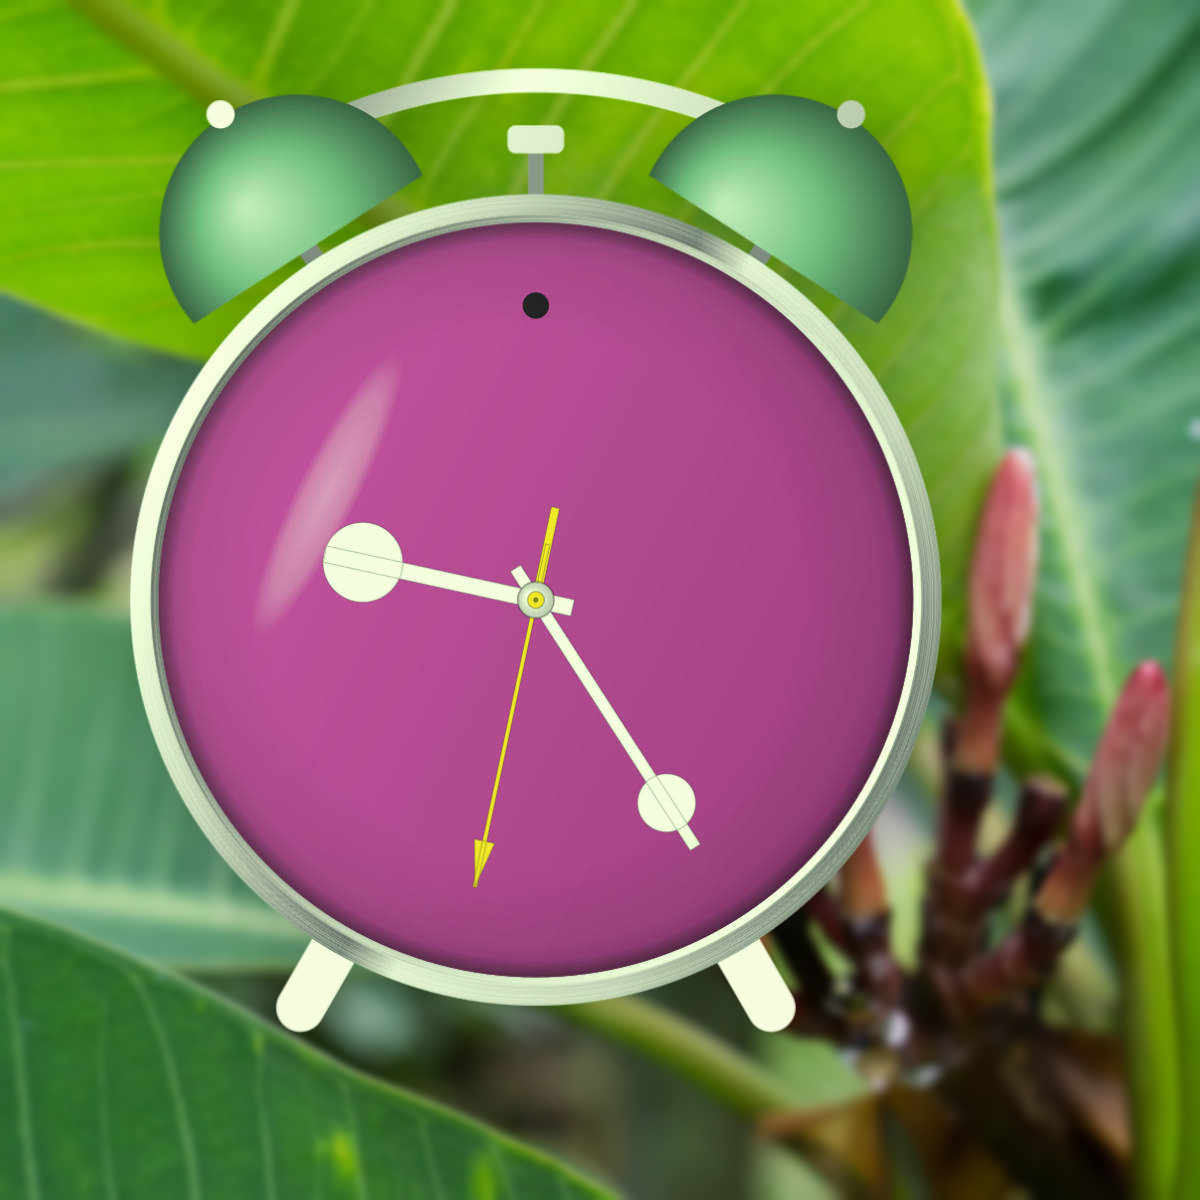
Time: {"hour": 9, "minute": 24, "second": 32}
